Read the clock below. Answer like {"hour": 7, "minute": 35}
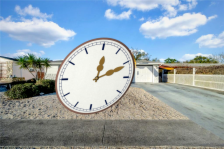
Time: {"hour": 12, "minute": 11}
